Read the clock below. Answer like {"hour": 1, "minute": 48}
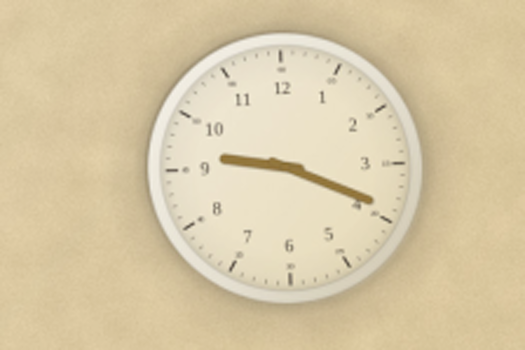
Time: {"hour": 9, "minute": 19}
